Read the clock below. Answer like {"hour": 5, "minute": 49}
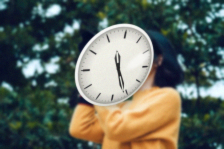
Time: {"hour": 11, "minute": 26}
